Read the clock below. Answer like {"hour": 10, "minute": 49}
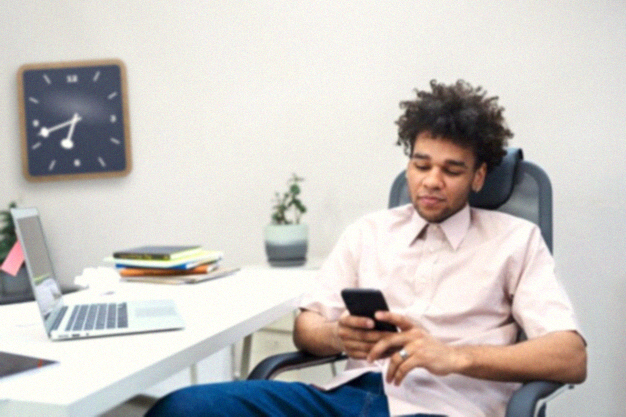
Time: {"hour": 6, "minute": 42}
